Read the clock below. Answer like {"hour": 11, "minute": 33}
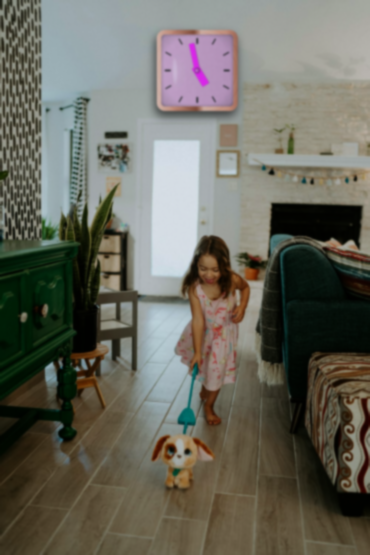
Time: {"hour": 4, "minute": 58}
